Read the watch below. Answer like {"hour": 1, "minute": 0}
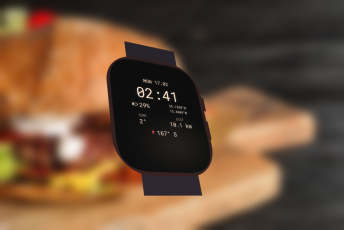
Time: {"hour": 2, "minute": 41}
